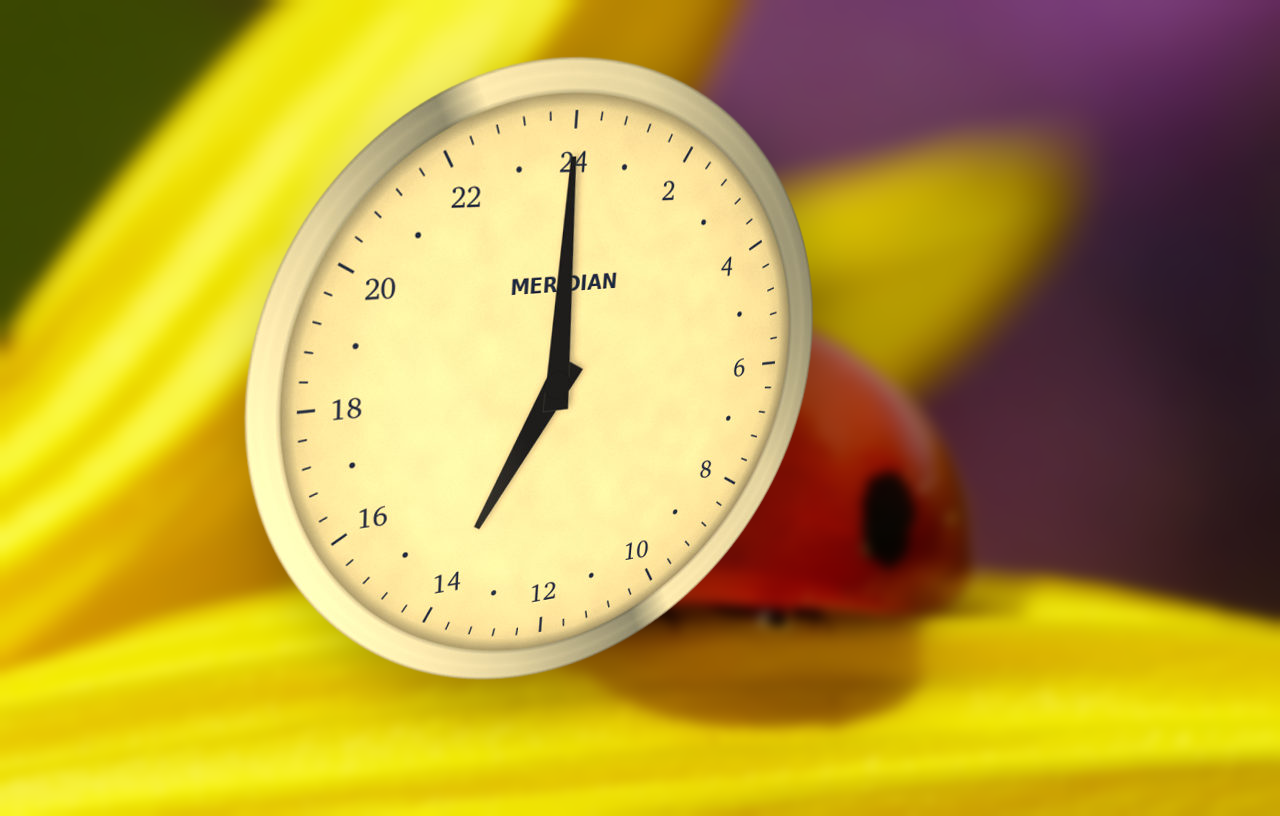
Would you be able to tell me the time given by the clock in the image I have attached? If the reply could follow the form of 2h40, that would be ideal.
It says 14h00
